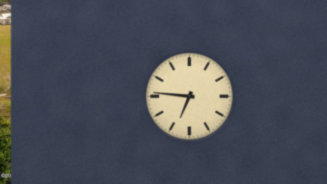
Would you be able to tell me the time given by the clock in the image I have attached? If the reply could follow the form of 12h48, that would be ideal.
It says 6h46
